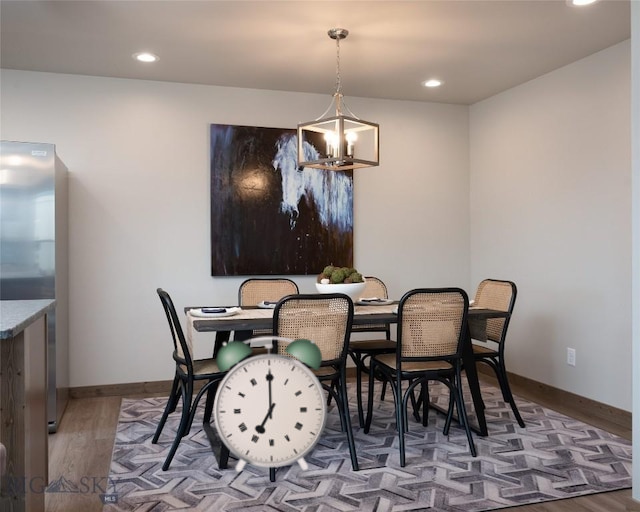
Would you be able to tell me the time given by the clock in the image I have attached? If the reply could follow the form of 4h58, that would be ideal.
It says 7h00
